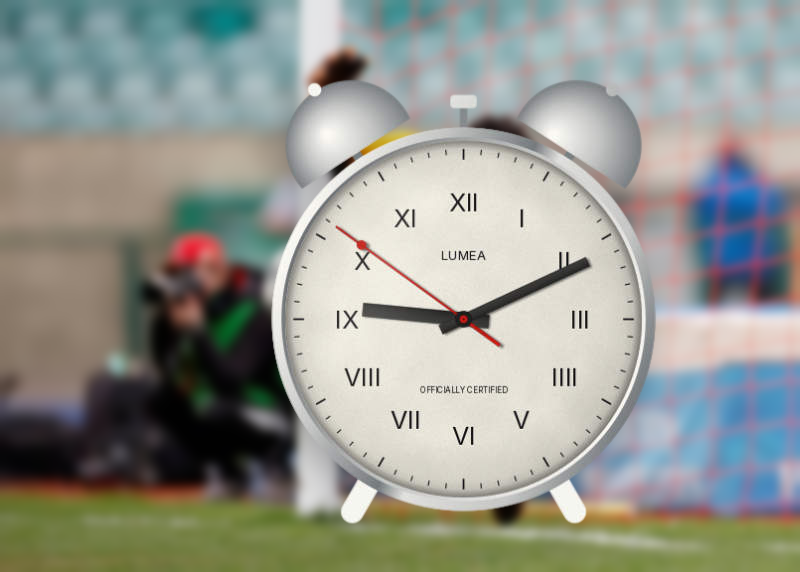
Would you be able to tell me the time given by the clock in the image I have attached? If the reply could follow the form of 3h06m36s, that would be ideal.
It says 9h10m51s
